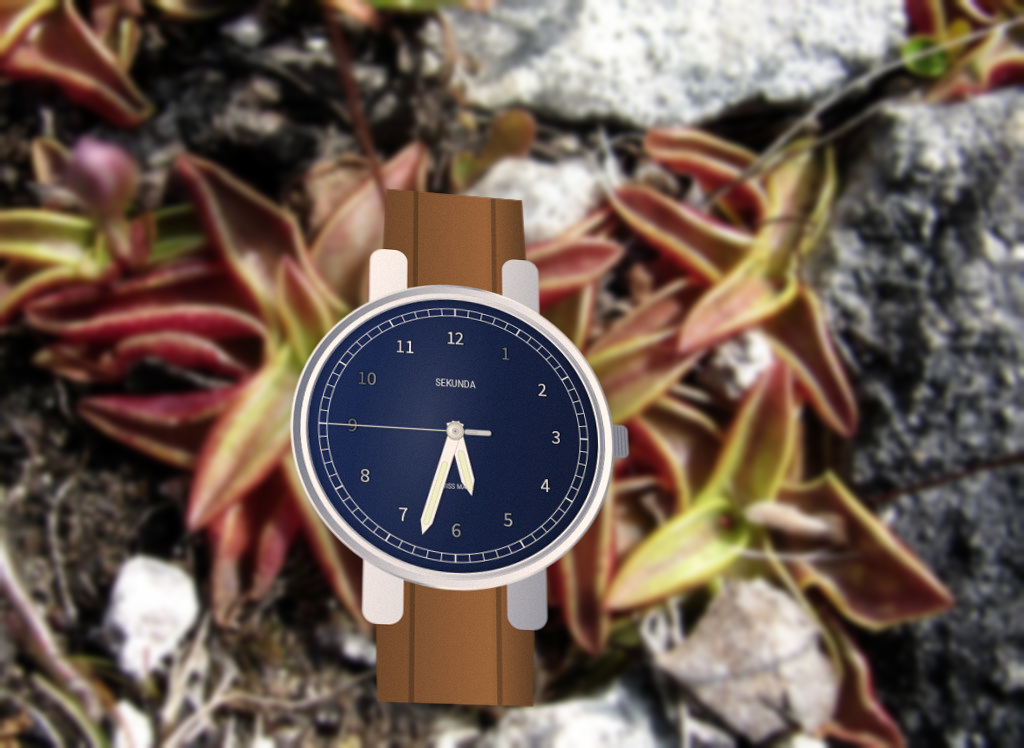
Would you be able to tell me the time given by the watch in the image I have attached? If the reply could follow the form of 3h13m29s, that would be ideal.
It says 5h32m45s
